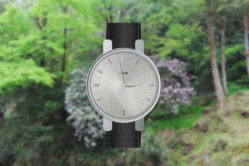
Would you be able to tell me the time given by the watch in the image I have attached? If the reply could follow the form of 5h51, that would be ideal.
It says 2h58
